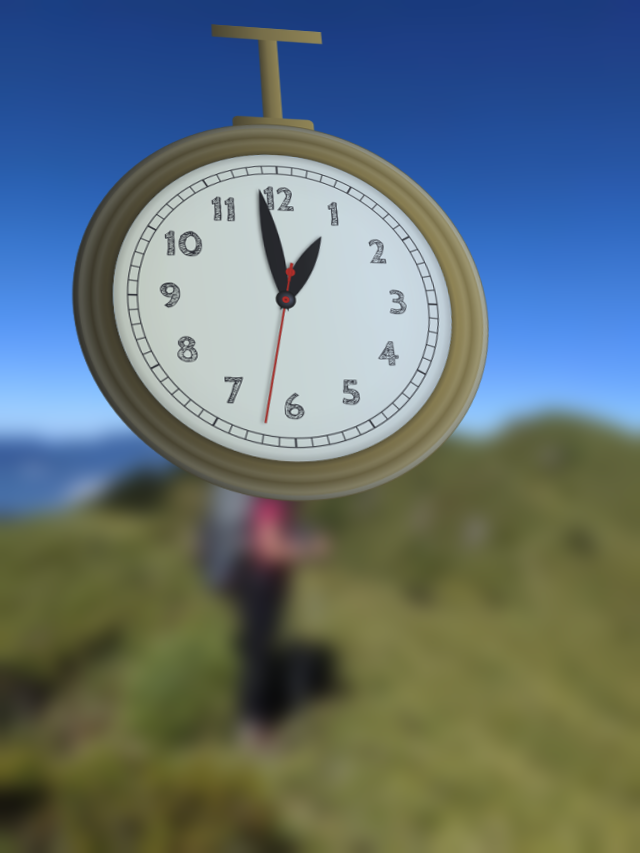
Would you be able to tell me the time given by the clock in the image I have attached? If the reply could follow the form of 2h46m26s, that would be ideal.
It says 12h58m32s
